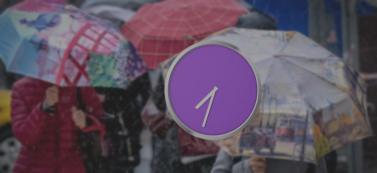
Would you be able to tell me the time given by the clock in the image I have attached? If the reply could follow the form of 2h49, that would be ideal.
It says 7h33
